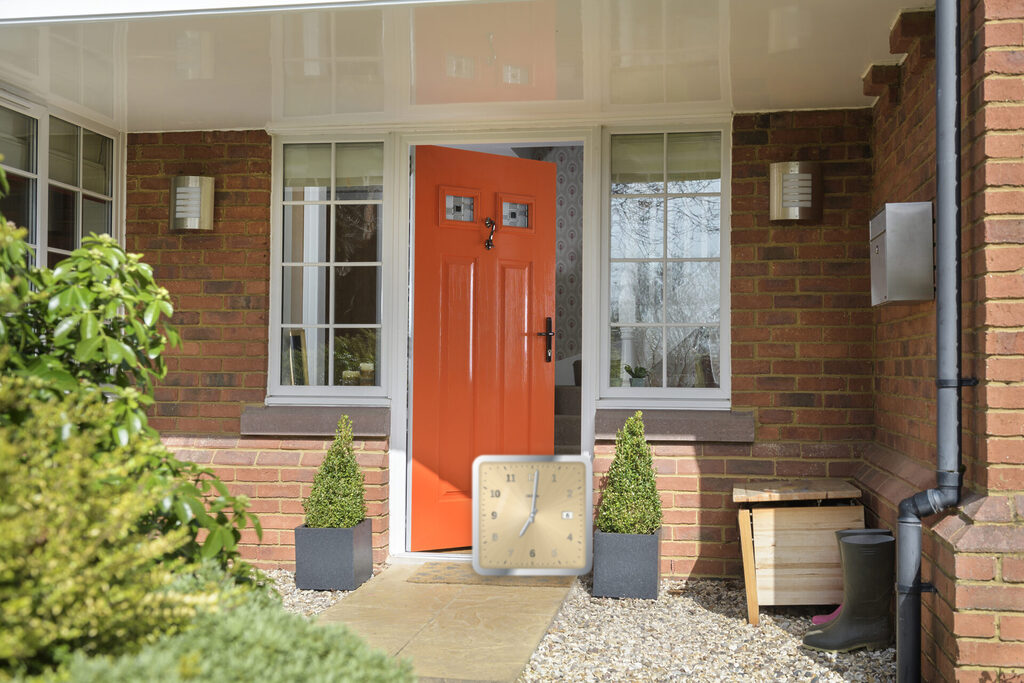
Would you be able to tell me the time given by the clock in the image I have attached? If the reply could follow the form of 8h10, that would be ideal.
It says 7h01
